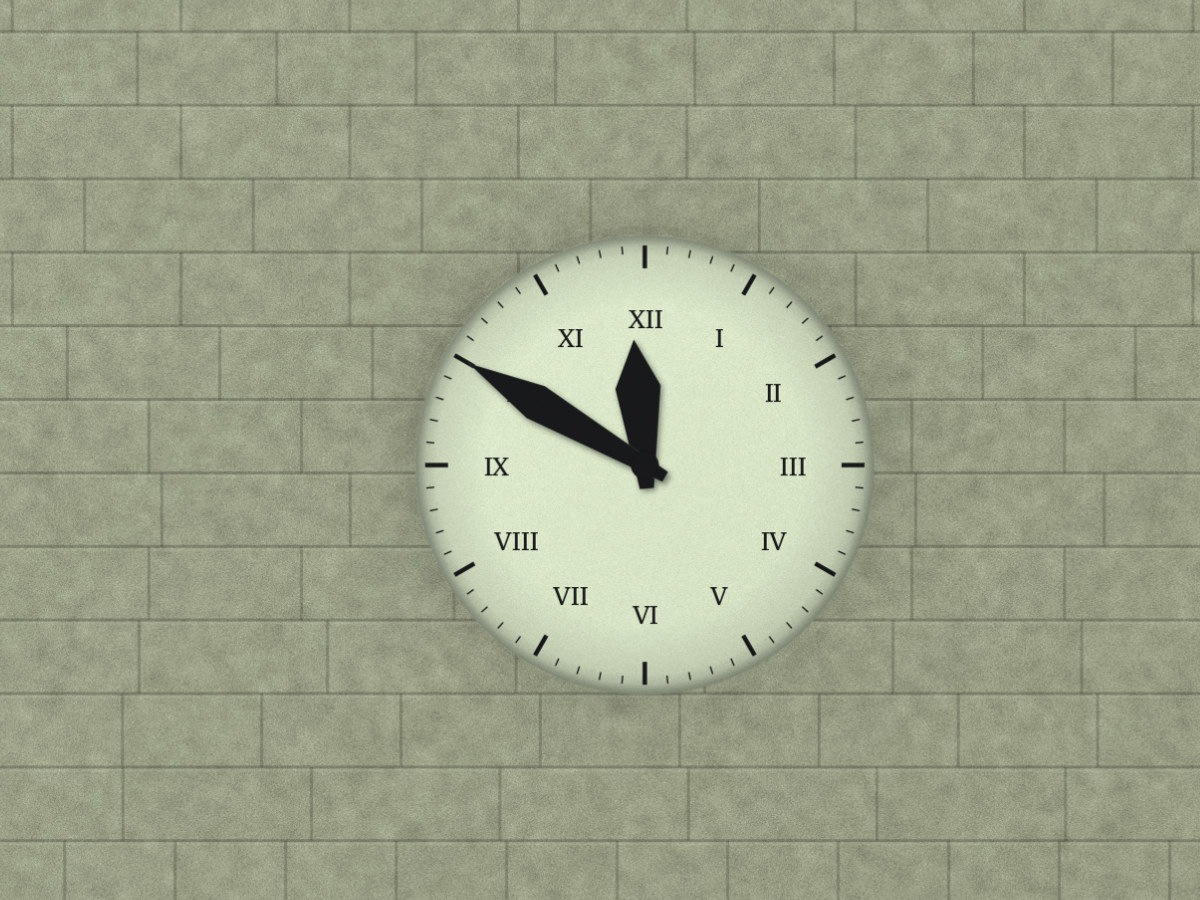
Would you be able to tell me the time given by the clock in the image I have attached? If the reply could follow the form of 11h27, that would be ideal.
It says 11h50
